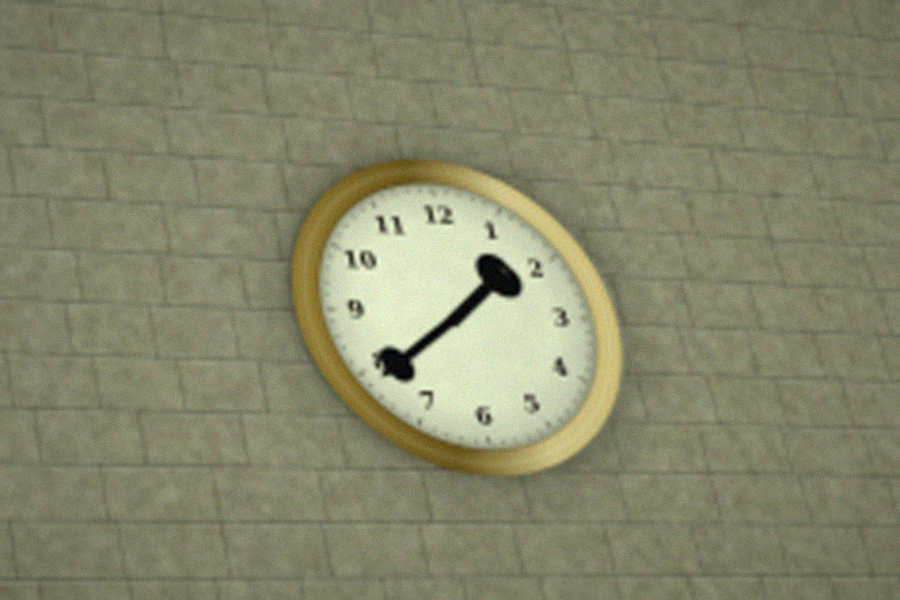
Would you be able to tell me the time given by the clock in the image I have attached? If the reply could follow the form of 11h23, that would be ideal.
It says 1h39
